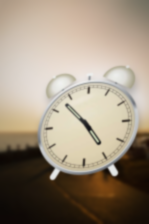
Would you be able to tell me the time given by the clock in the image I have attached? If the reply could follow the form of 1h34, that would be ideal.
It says 4h53
